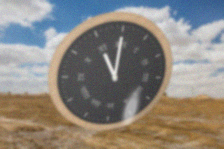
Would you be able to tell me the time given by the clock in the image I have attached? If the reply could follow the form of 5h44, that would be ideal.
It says 11h00
